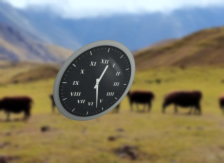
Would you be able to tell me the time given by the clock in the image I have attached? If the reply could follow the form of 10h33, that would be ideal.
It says 12h27
